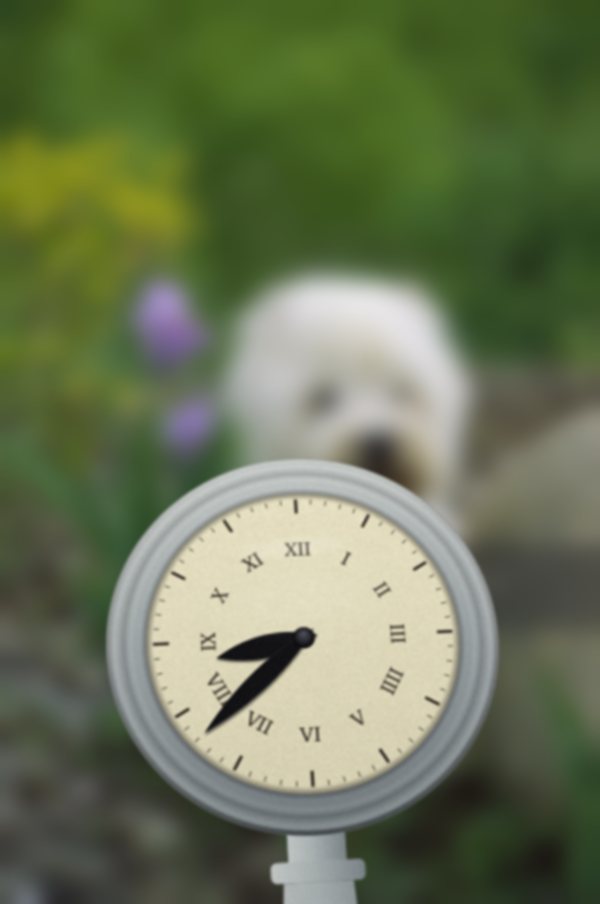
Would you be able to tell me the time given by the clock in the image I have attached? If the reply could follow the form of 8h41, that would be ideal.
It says 8h38
